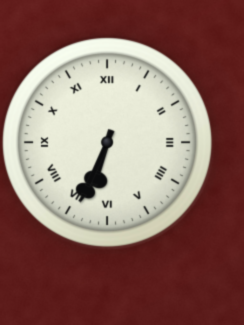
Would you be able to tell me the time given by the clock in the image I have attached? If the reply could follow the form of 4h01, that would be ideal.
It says 6h34
